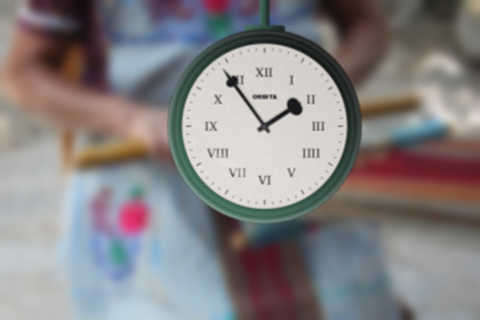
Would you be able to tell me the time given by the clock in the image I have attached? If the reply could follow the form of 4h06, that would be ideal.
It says 1h54
